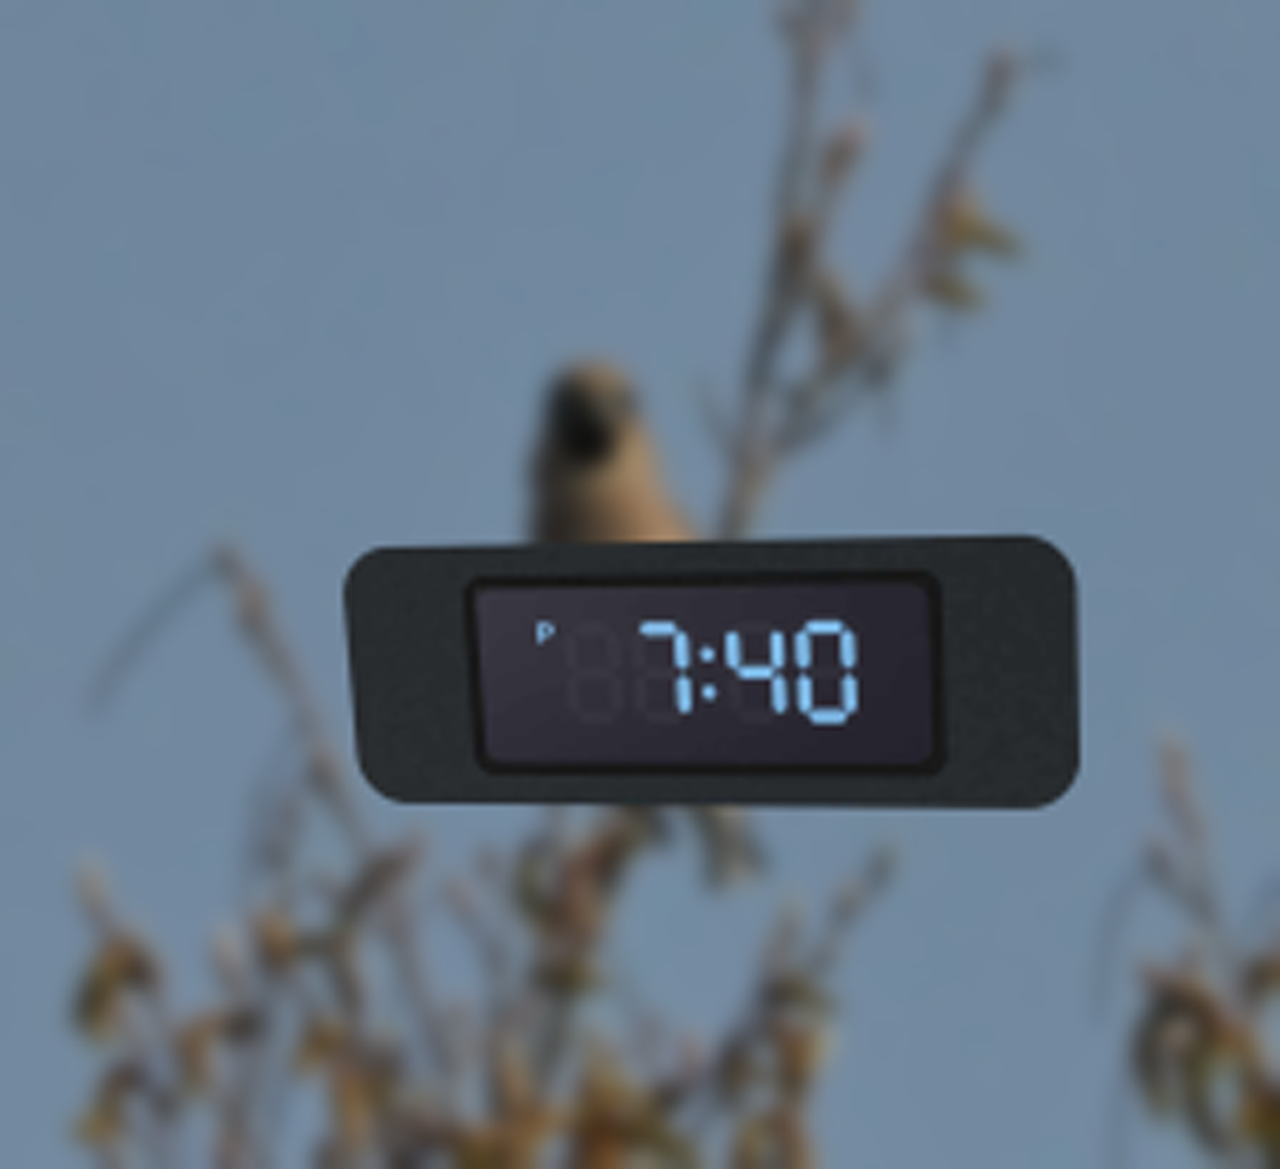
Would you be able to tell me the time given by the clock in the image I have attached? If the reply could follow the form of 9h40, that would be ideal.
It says 7h40
